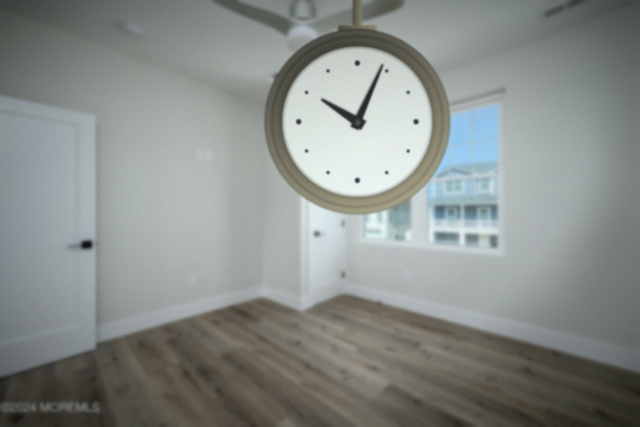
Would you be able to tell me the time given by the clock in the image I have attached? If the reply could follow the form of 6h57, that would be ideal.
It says 10h04
